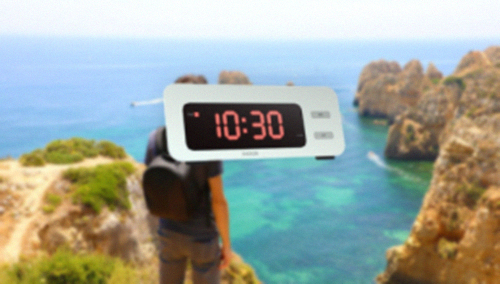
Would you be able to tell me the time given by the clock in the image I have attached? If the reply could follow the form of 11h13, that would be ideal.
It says 10h30
